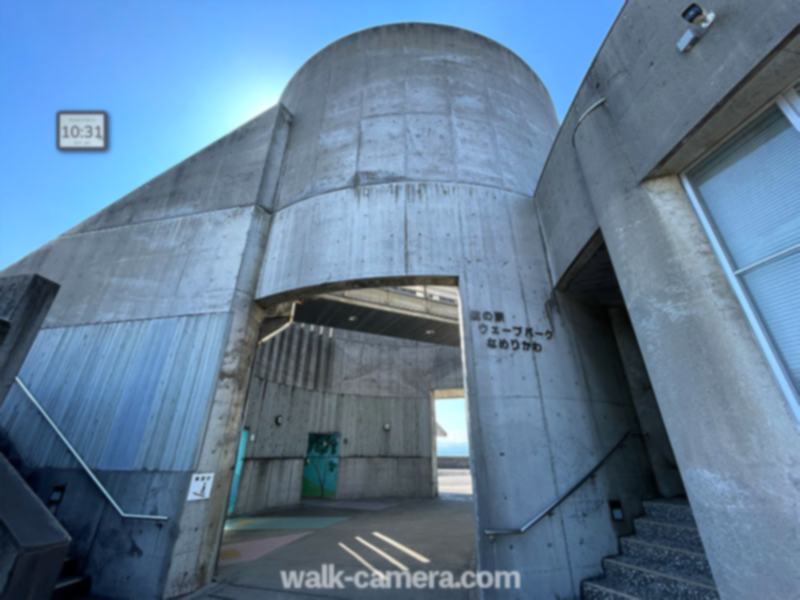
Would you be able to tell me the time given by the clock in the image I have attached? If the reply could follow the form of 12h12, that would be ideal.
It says 10h31
